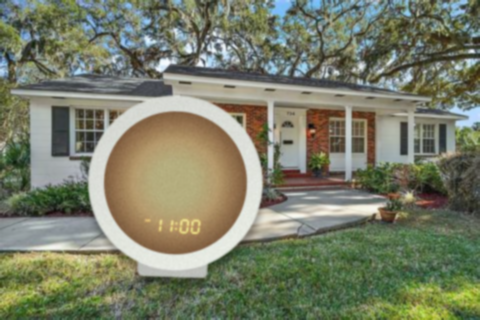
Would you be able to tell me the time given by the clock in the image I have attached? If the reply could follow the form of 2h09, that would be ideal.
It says 11h00
